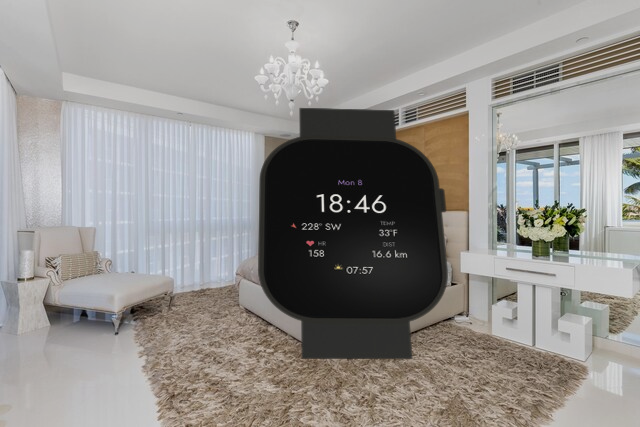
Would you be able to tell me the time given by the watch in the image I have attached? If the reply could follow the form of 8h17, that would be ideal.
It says 18h46
